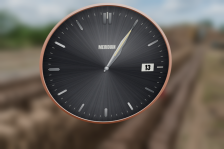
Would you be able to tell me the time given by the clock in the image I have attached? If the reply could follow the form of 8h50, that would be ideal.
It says 1h05
